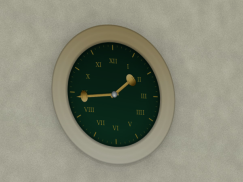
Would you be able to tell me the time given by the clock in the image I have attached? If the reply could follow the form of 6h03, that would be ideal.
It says 1h44
